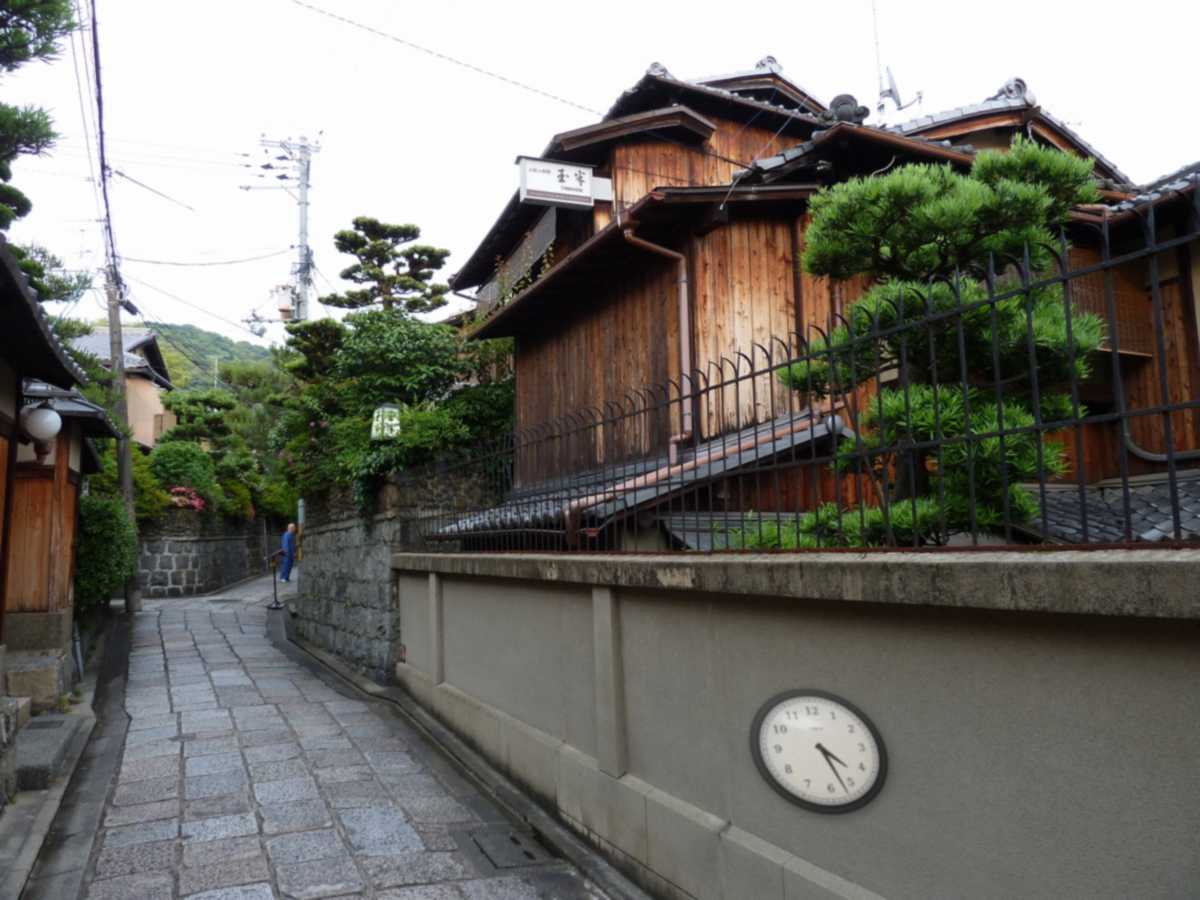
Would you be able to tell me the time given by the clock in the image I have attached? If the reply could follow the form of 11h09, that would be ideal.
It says 4h27
